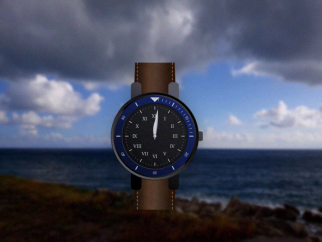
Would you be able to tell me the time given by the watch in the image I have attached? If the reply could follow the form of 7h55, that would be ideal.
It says 12h01
